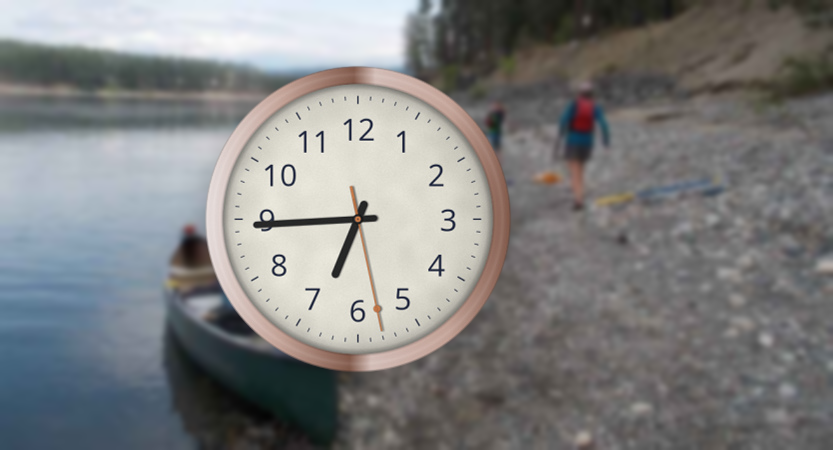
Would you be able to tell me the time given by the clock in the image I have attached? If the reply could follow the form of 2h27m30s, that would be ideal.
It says 6h44m28s
